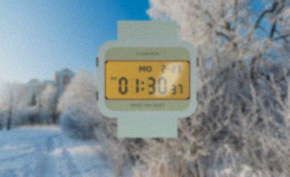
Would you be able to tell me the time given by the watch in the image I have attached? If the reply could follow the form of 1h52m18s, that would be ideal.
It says 1h30m37s
